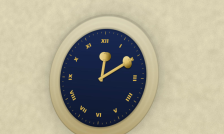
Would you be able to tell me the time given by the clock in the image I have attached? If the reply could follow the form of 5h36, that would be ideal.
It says 12h10
